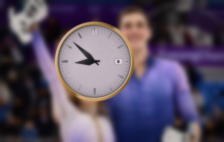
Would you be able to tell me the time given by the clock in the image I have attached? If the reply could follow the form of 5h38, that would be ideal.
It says 8h52
